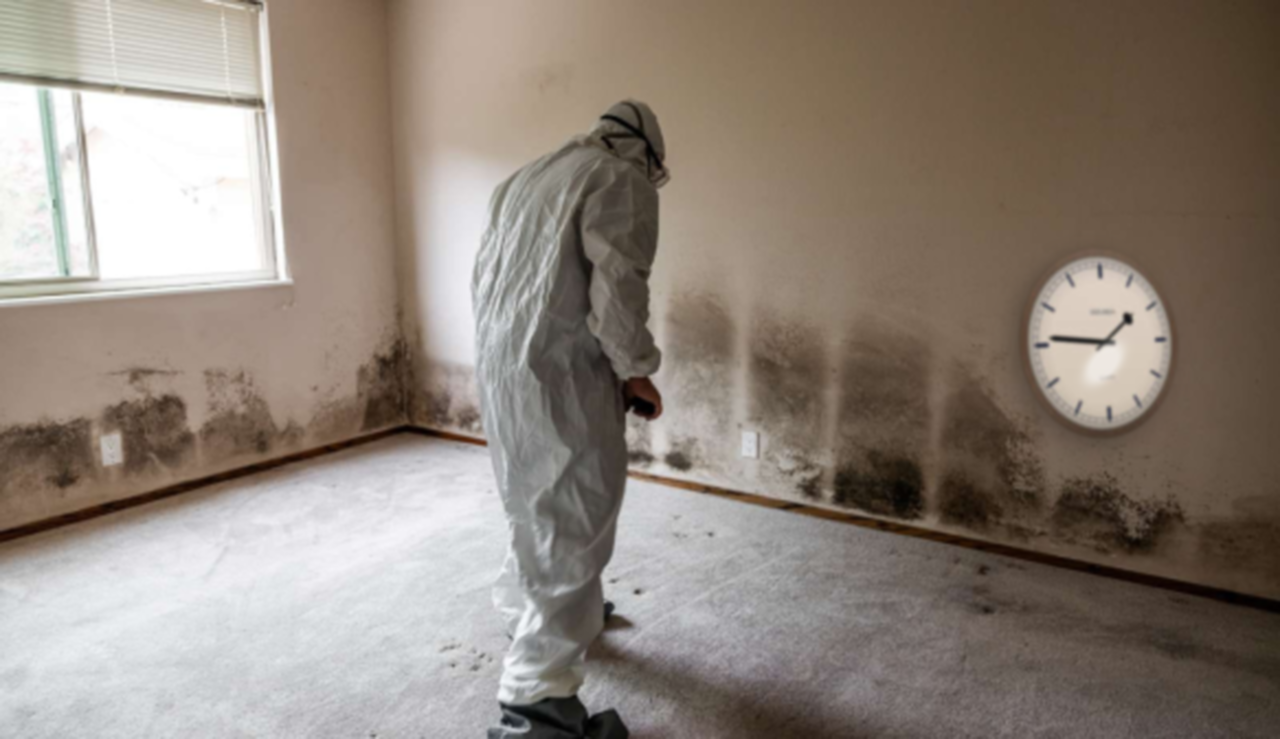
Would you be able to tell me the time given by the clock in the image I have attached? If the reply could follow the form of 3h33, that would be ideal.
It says 1h46
